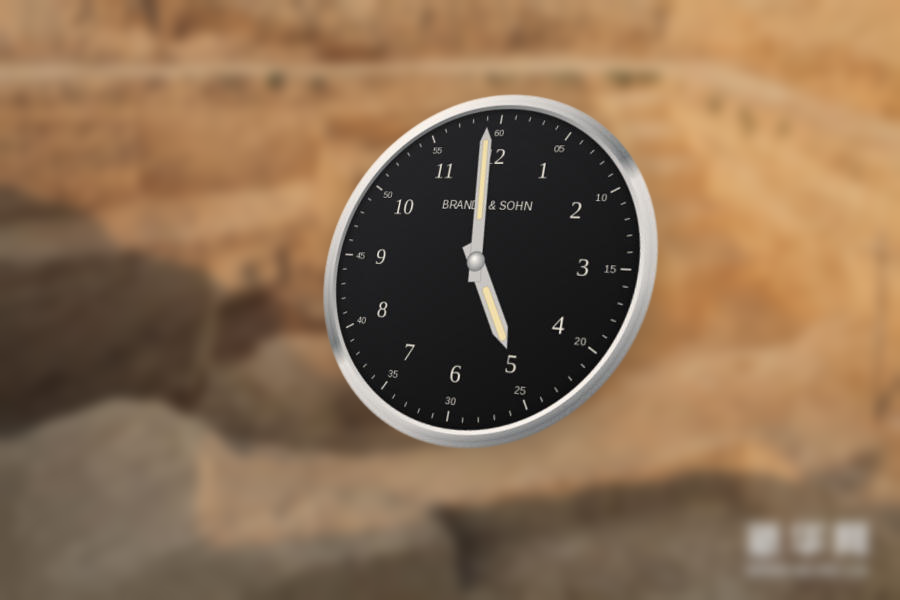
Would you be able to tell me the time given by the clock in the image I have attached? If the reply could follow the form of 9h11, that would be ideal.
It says 4h59
